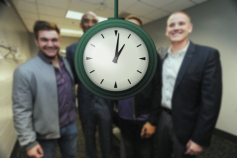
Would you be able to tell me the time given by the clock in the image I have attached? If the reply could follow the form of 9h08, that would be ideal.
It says 1h01
